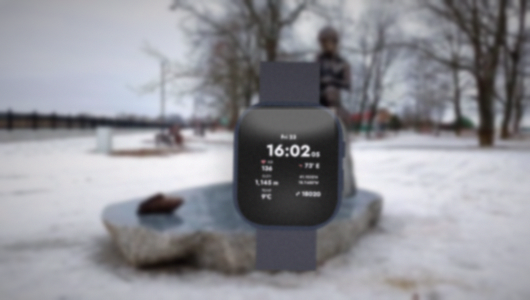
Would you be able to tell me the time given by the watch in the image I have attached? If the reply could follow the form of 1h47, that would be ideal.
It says 16h02
